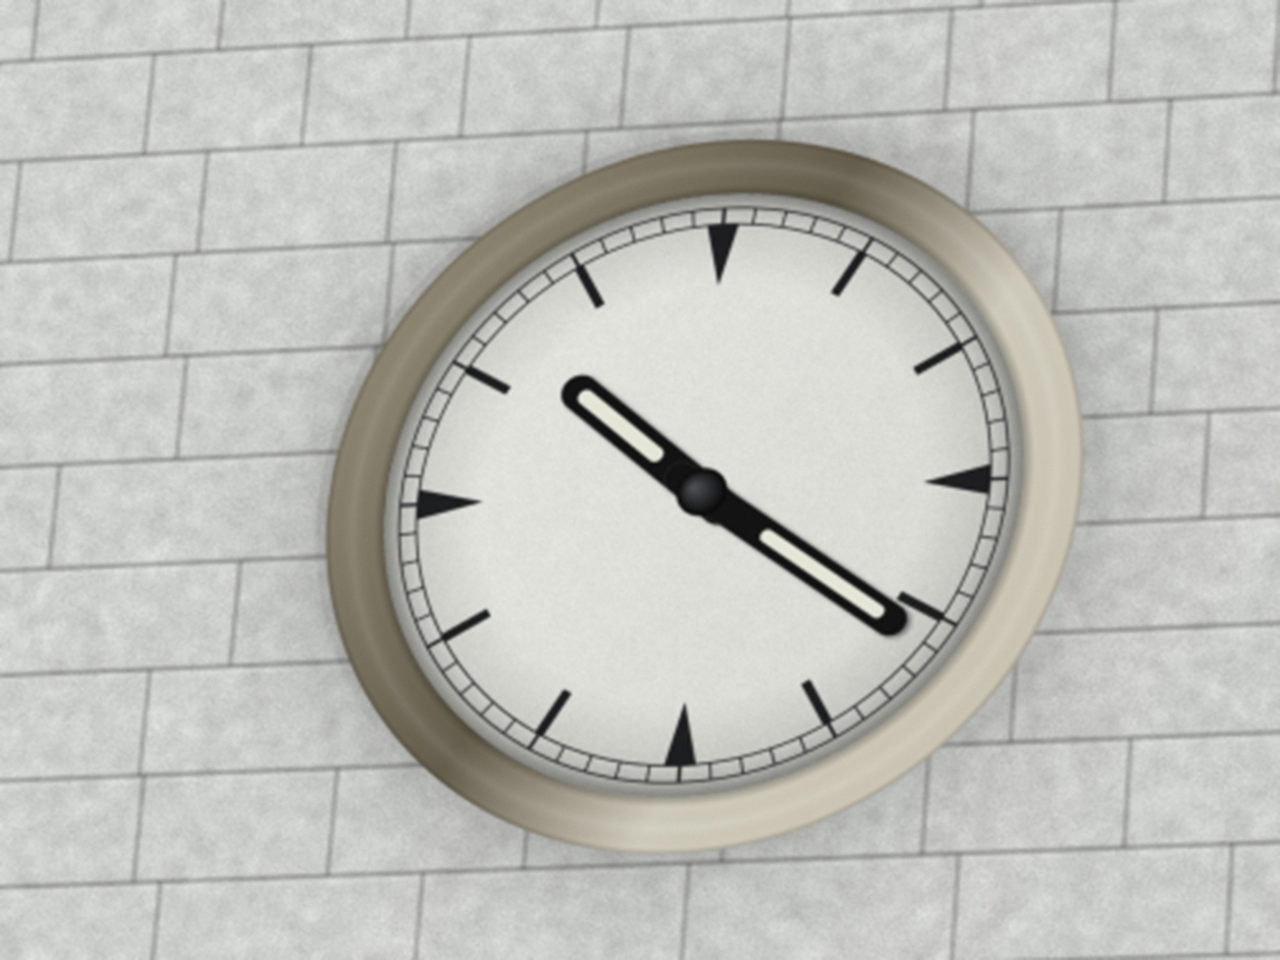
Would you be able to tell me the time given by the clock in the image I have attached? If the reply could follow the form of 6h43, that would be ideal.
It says 10h21
